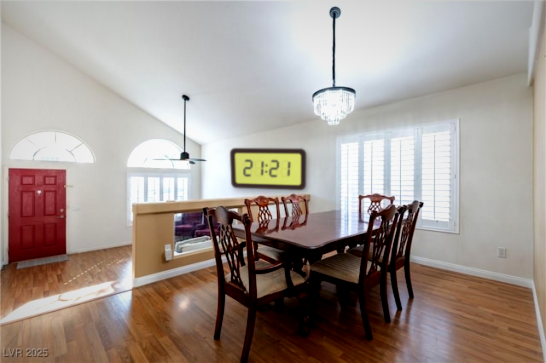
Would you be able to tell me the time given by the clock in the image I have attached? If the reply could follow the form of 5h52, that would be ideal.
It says 21h21
